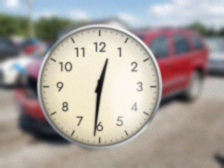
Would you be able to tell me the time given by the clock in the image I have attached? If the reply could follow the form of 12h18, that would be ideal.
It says 12h31
